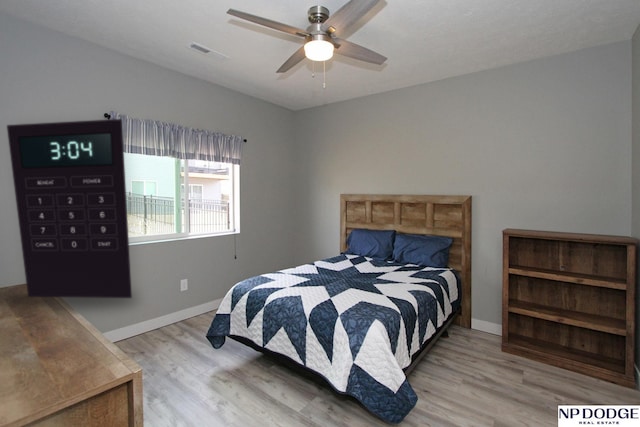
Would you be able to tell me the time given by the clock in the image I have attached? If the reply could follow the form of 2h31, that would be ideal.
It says 3h04
